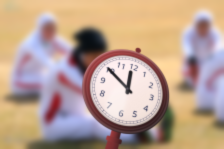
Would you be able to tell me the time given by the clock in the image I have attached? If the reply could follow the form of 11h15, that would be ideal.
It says 11h50
